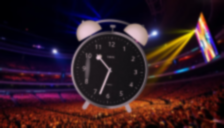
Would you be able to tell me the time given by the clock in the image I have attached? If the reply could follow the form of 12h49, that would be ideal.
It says 10h33
